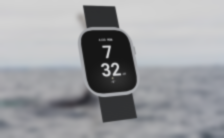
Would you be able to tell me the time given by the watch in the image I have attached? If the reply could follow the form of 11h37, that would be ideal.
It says 7h32
